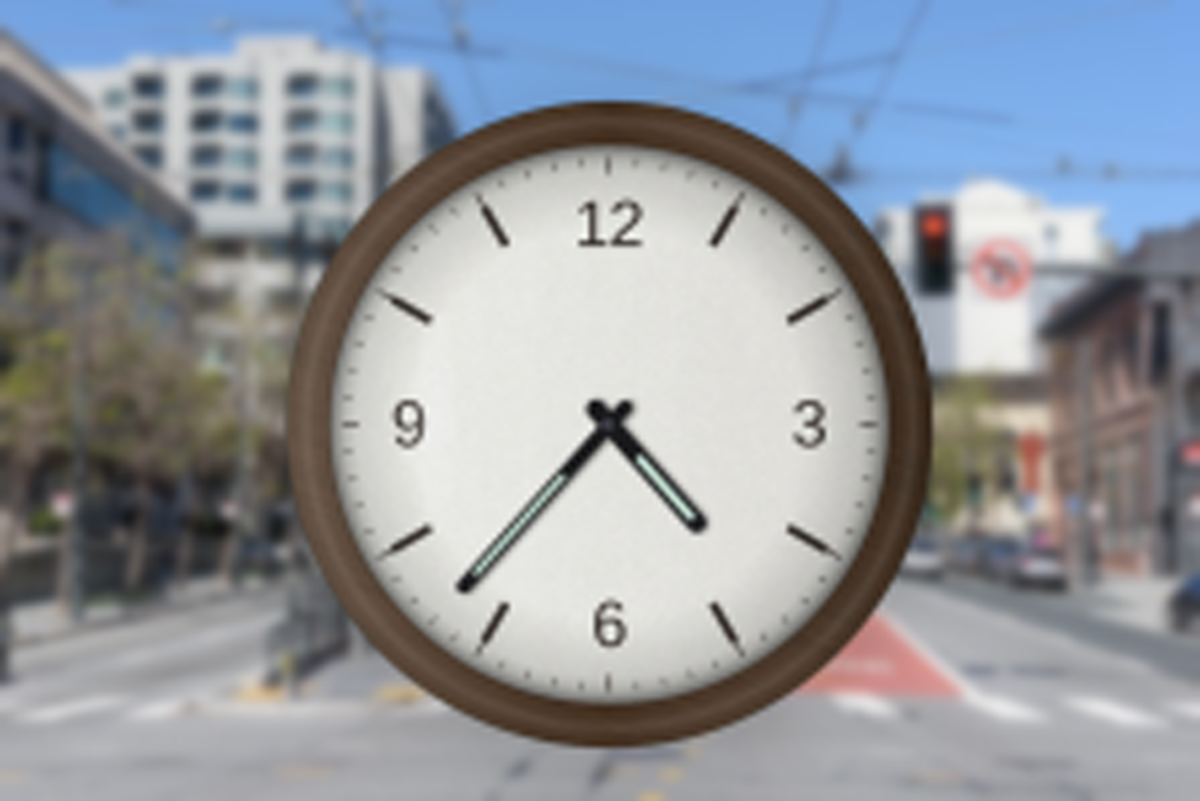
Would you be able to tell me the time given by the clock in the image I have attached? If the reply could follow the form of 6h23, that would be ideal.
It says 4h37
